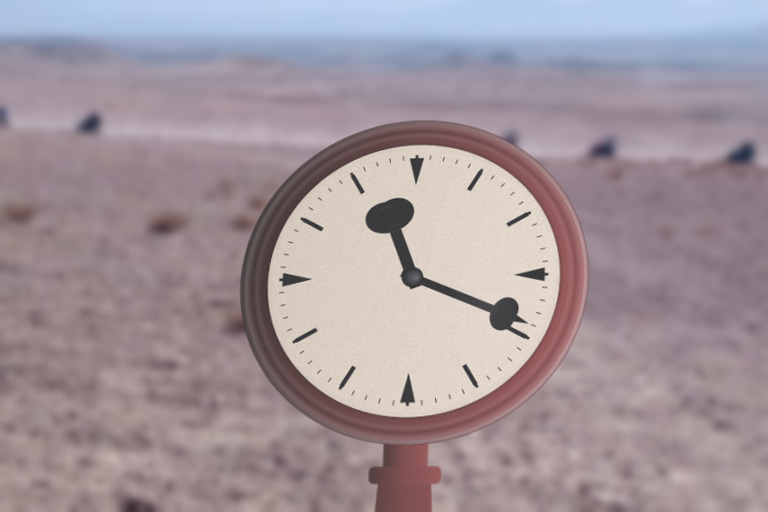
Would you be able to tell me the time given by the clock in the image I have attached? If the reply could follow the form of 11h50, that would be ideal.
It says 11h19
